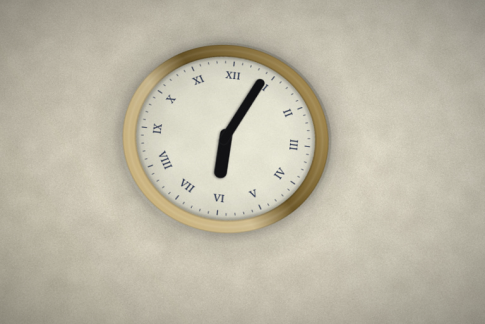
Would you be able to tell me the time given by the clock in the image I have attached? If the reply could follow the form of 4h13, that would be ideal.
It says 6h04
